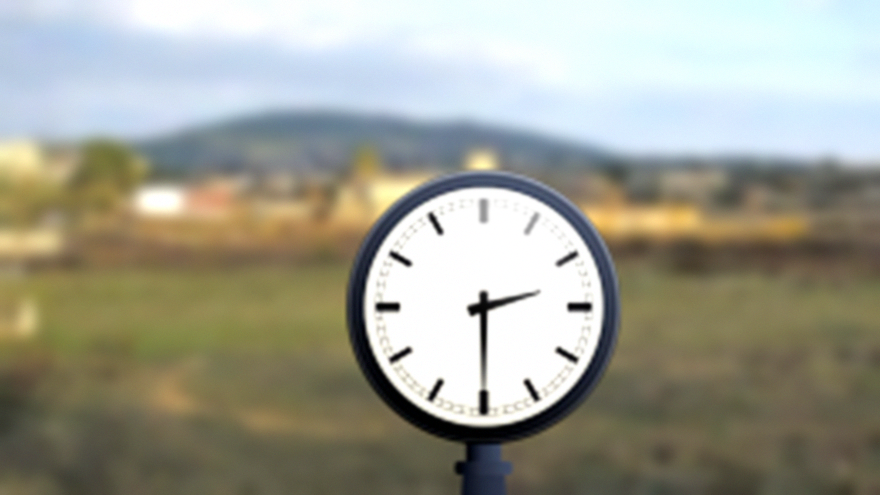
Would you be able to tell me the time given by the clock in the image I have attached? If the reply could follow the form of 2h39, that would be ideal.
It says 2h30
